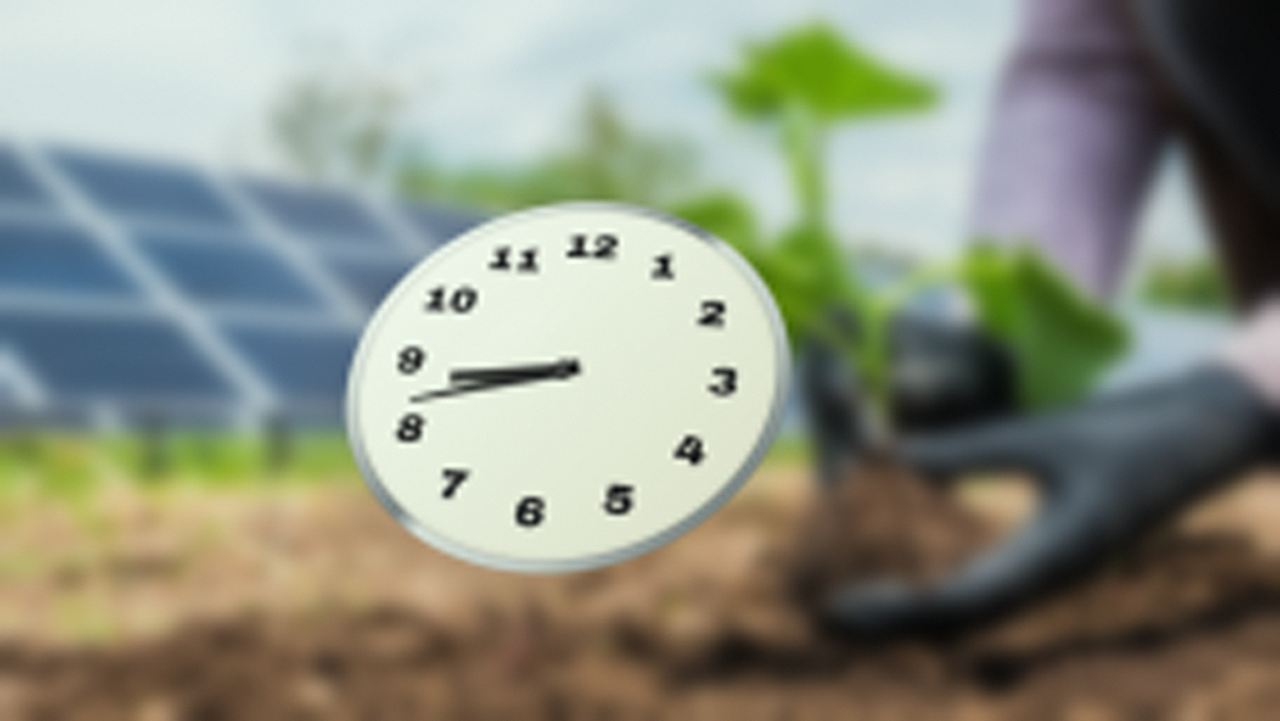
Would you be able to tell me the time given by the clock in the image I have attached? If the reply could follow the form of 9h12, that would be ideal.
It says 8h42
